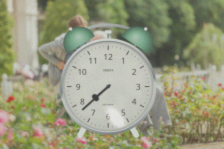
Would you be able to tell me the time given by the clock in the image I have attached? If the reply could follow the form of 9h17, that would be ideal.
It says 7h38
